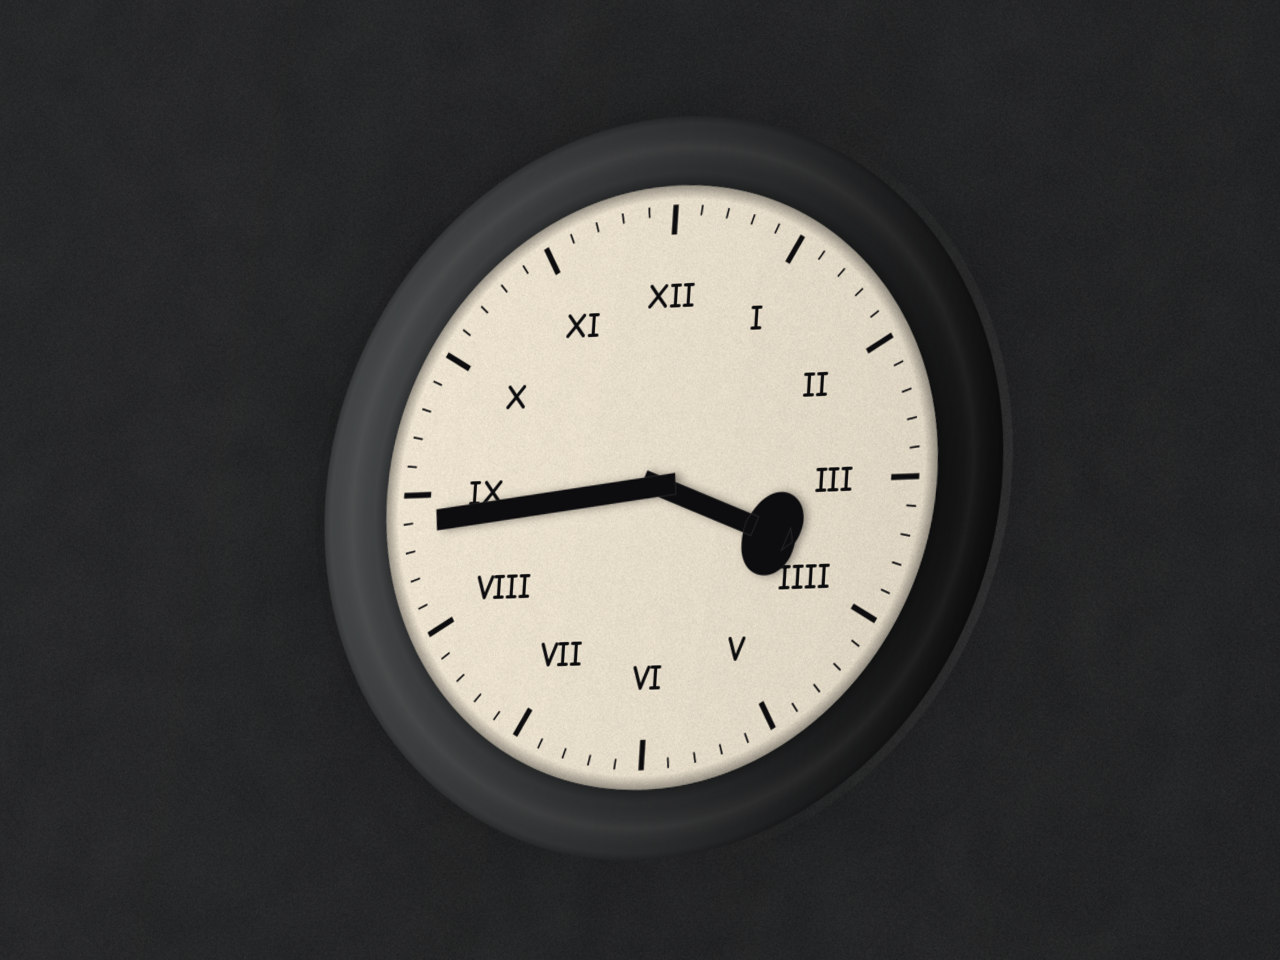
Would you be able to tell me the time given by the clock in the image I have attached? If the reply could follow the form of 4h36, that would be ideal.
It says 3h44
